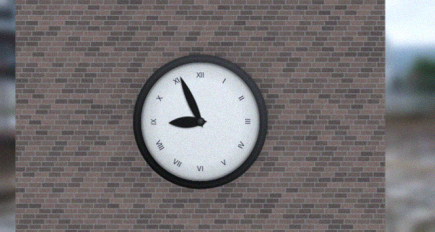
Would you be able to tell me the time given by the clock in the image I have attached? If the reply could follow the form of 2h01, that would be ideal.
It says 8h56
